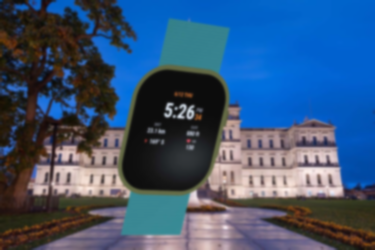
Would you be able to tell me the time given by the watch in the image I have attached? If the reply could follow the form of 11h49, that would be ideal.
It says 5h26
